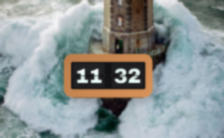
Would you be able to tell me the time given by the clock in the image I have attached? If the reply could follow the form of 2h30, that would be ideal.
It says 11h32
